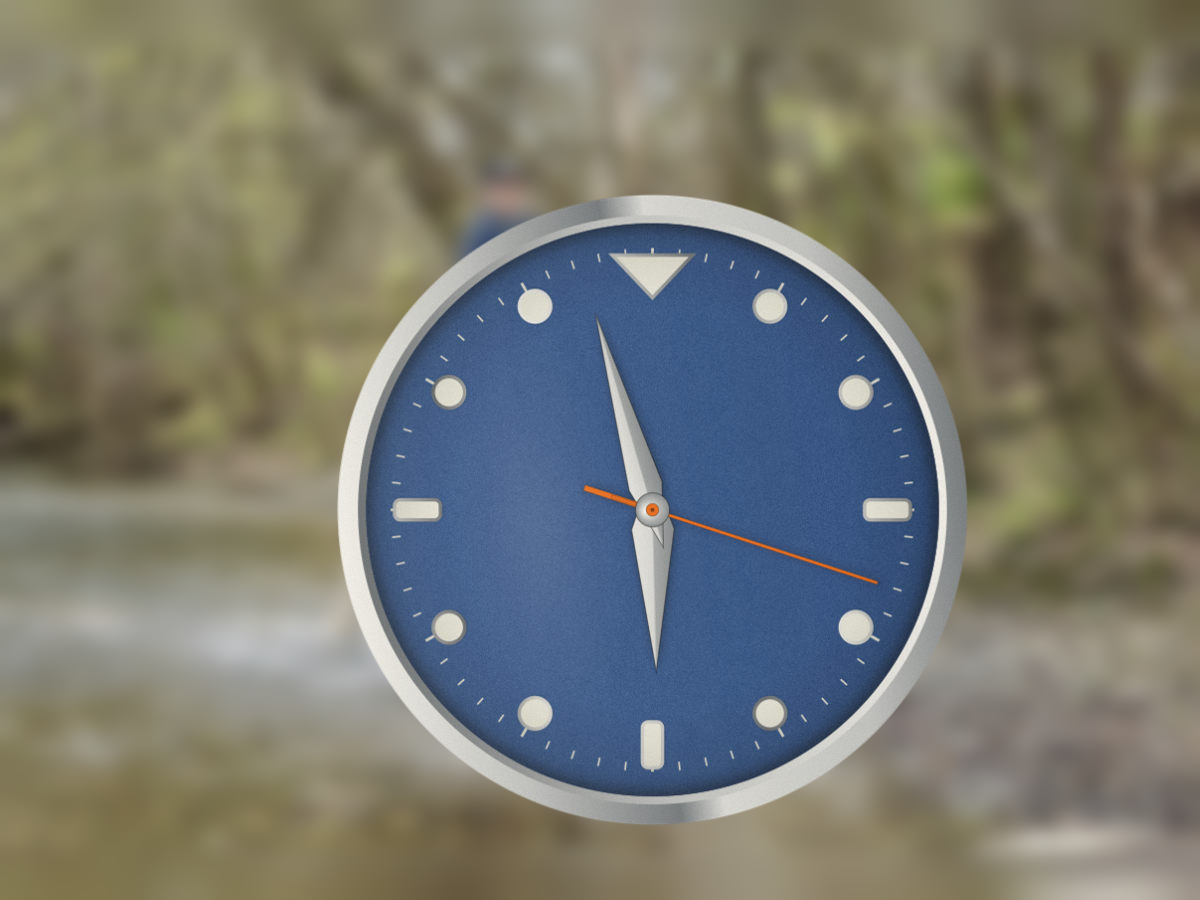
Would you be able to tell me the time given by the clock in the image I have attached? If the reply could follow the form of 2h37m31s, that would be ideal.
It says 5h57m18s
